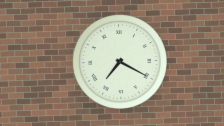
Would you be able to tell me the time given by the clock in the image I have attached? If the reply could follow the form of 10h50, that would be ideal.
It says 7h20
